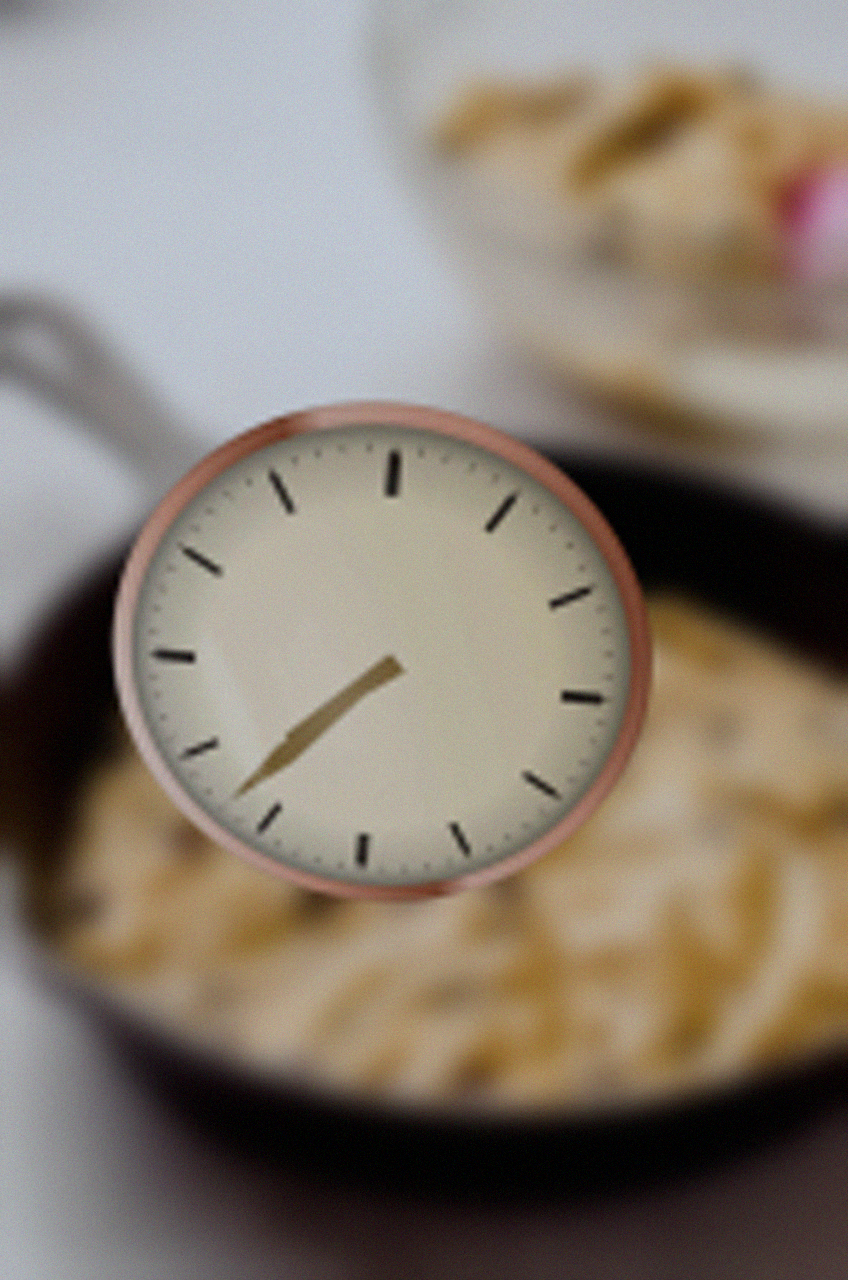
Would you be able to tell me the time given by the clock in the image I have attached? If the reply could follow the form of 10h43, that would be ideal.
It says 7h37
